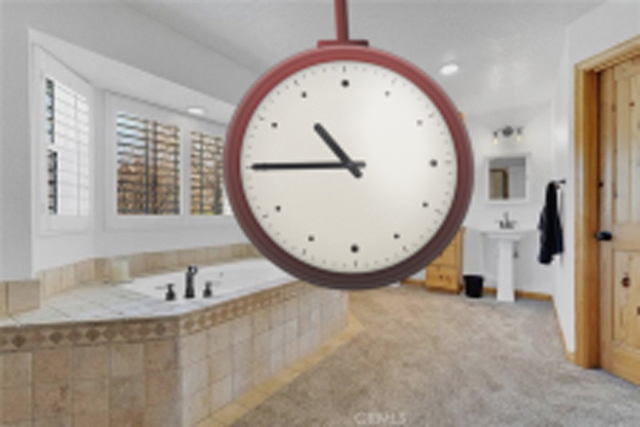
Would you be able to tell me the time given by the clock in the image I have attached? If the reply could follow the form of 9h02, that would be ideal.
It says 10h45
